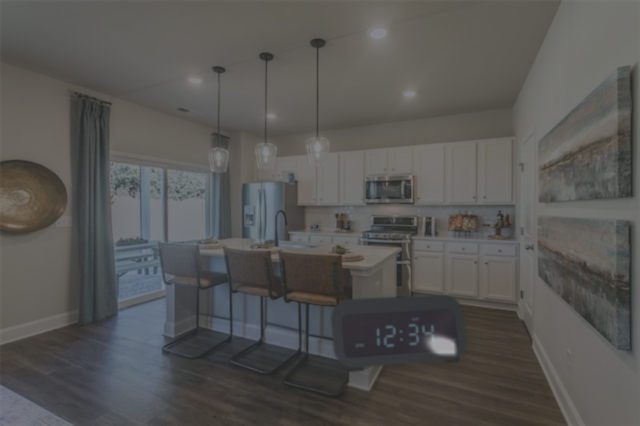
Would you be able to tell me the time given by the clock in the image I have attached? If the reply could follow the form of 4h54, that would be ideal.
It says 12h34
